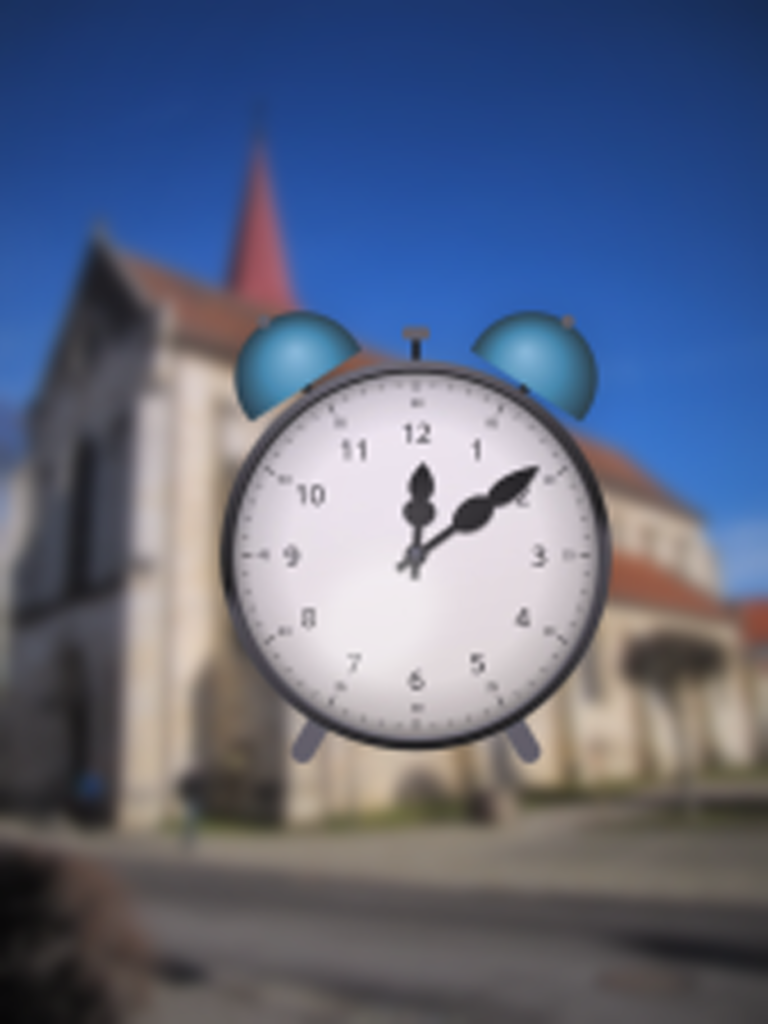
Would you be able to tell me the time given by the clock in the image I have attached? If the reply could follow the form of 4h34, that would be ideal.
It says 12h09
